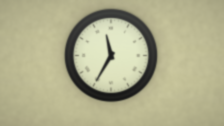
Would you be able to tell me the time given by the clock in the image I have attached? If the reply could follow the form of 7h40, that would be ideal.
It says 11h35
